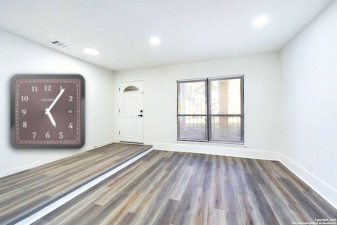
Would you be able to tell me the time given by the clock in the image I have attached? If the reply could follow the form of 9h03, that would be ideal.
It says 5h06
